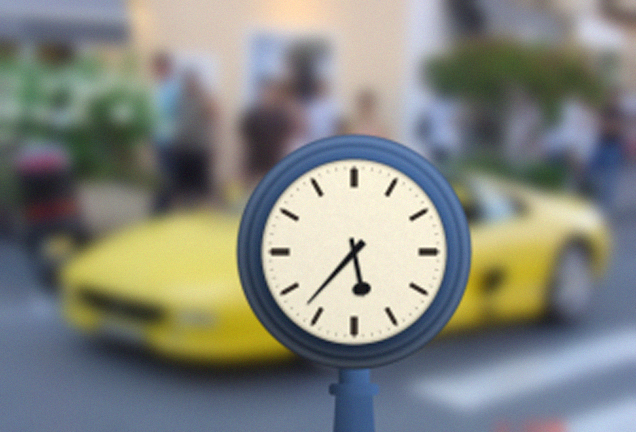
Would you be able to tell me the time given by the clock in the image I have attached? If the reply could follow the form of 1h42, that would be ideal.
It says 5h37
